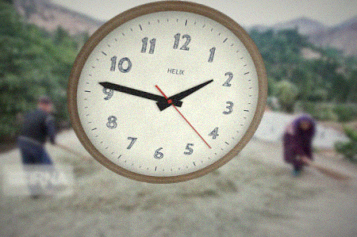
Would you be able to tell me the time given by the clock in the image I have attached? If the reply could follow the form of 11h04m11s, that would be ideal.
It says 1h46m22s
